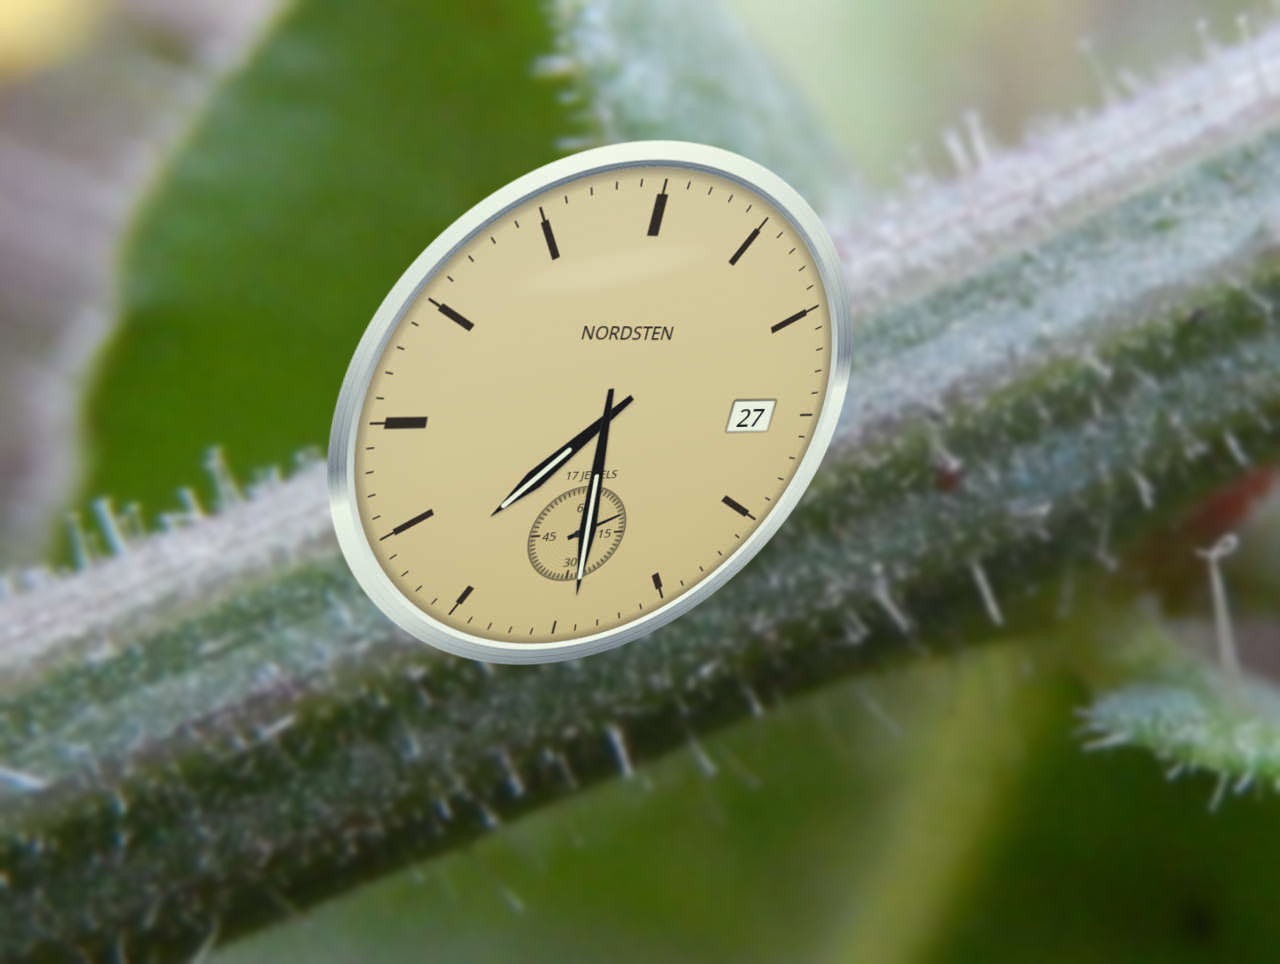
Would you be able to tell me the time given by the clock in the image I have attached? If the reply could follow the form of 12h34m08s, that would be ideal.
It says 7h29m11s
